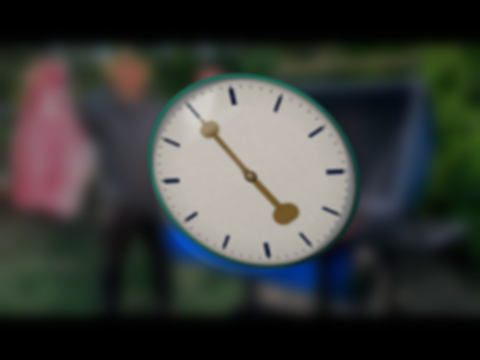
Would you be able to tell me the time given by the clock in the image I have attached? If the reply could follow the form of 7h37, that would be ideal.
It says 4h55
